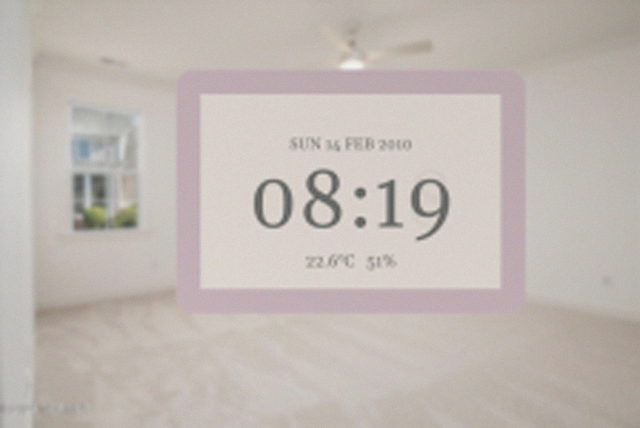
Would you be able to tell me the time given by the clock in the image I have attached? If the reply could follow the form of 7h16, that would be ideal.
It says 8h19
